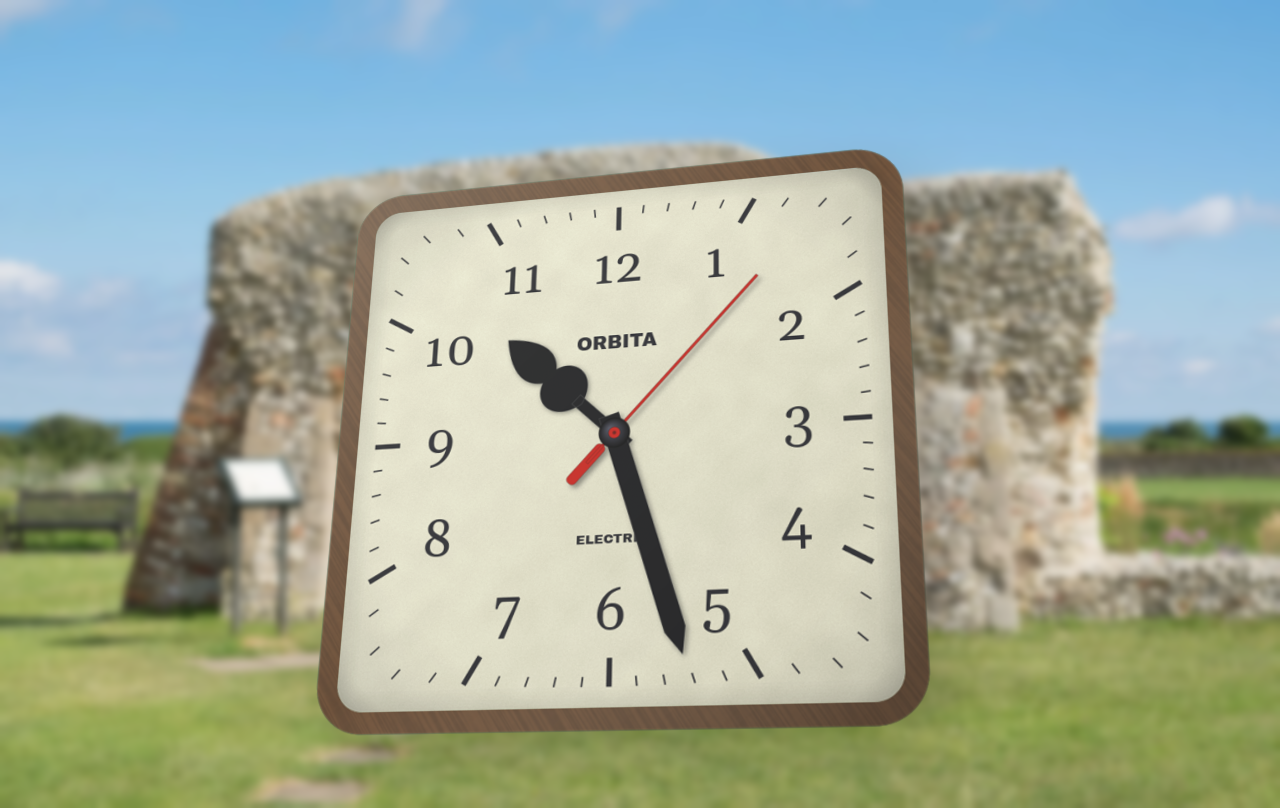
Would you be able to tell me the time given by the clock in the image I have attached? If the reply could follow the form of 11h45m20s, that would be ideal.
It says 10h27m07s
